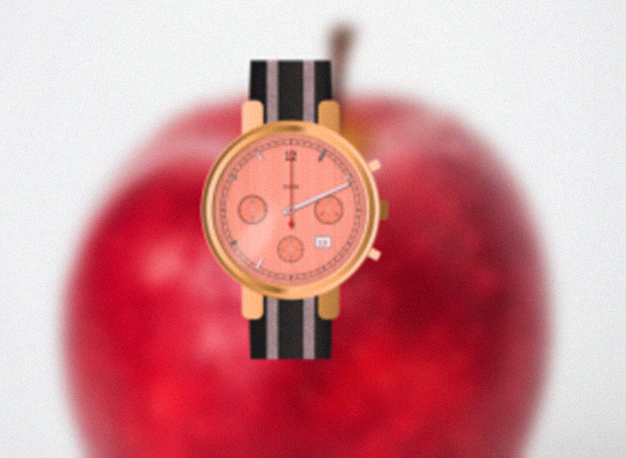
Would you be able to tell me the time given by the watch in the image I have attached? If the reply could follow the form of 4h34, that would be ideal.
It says 2h11
